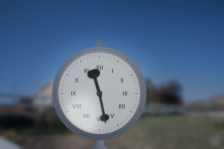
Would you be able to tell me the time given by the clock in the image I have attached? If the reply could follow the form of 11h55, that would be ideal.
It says 11h28
